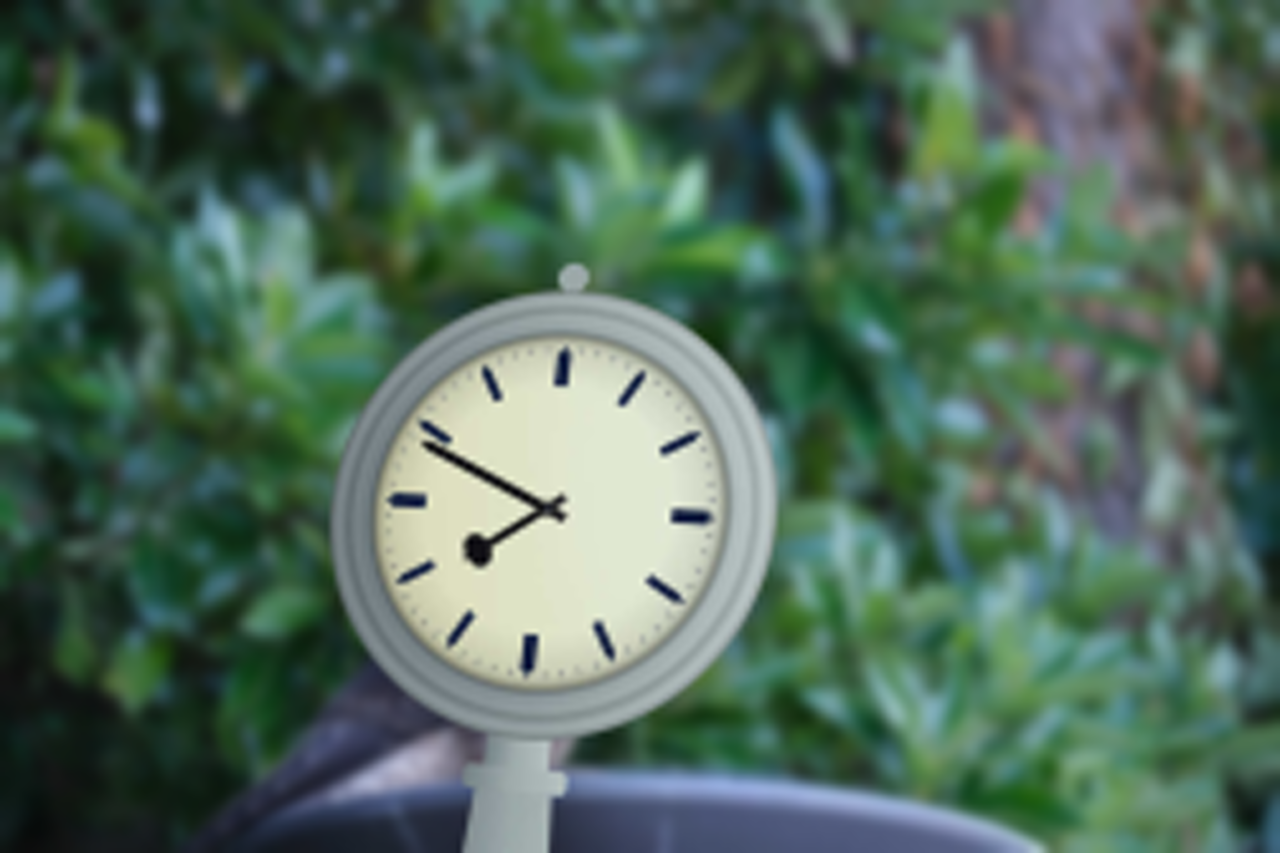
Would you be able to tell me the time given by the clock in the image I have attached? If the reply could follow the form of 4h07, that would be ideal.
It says 7h49
